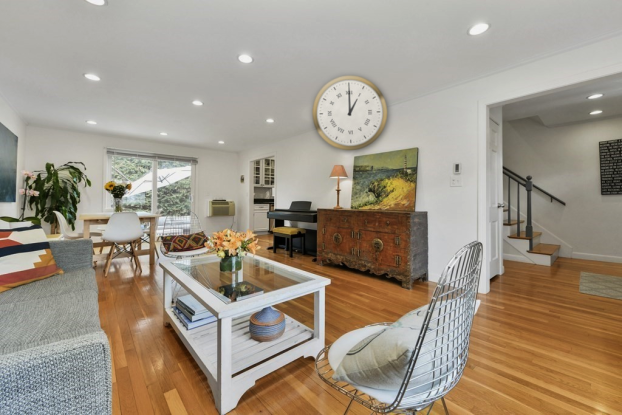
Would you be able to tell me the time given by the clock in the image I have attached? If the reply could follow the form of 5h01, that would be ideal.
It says 1h00
